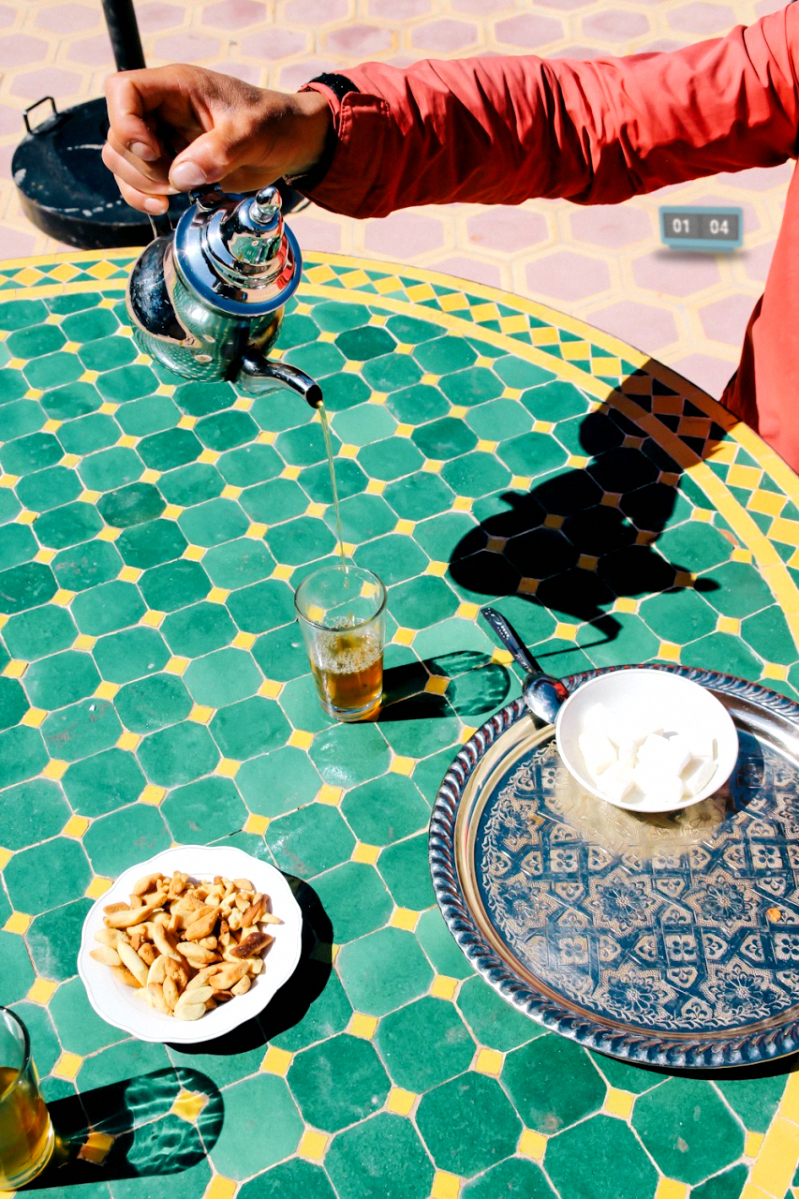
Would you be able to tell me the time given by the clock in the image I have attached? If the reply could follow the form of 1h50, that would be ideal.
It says 1h04
